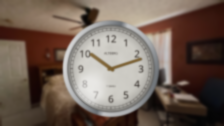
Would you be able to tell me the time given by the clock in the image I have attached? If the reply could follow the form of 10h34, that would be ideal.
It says 10h12
